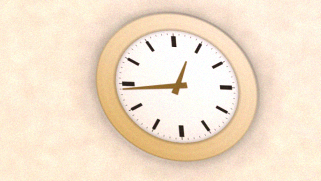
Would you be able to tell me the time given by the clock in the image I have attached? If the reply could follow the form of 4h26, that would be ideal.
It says 12h44
